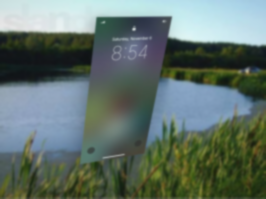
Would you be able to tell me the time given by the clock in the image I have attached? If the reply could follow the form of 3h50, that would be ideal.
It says 8h54
